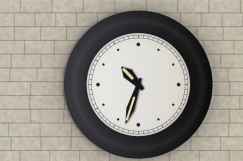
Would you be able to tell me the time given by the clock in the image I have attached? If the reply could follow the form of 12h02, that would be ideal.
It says 10h33
